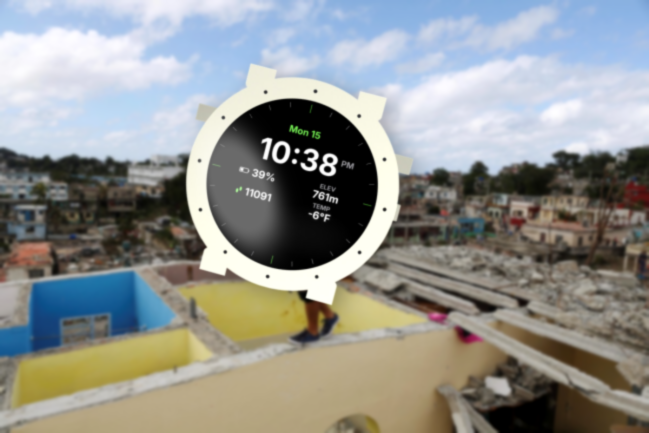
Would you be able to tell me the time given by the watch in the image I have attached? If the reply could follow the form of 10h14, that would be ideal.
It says 10h38
